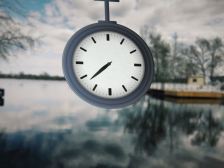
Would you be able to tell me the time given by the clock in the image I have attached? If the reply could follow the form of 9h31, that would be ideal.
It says 7h38
